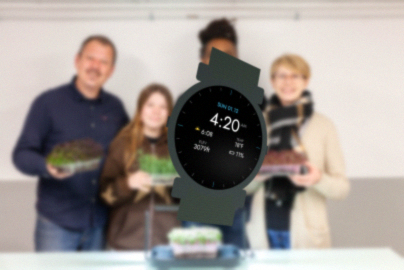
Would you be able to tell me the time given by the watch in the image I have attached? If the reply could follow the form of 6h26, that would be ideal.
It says 4h20
